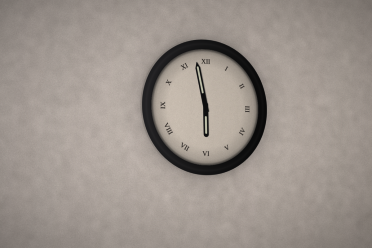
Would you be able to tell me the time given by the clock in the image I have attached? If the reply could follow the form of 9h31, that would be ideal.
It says 5h58
